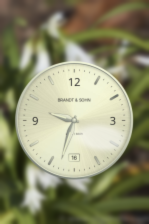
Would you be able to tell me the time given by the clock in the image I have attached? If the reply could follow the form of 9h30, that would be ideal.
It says 9h33
